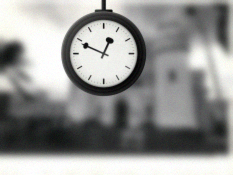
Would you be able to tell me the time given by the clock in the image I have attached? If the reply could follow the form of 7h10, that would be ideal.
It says 12h49
